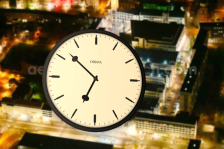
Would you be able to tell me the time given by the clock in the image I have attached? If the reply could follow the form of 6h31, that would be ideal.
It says 6h52
